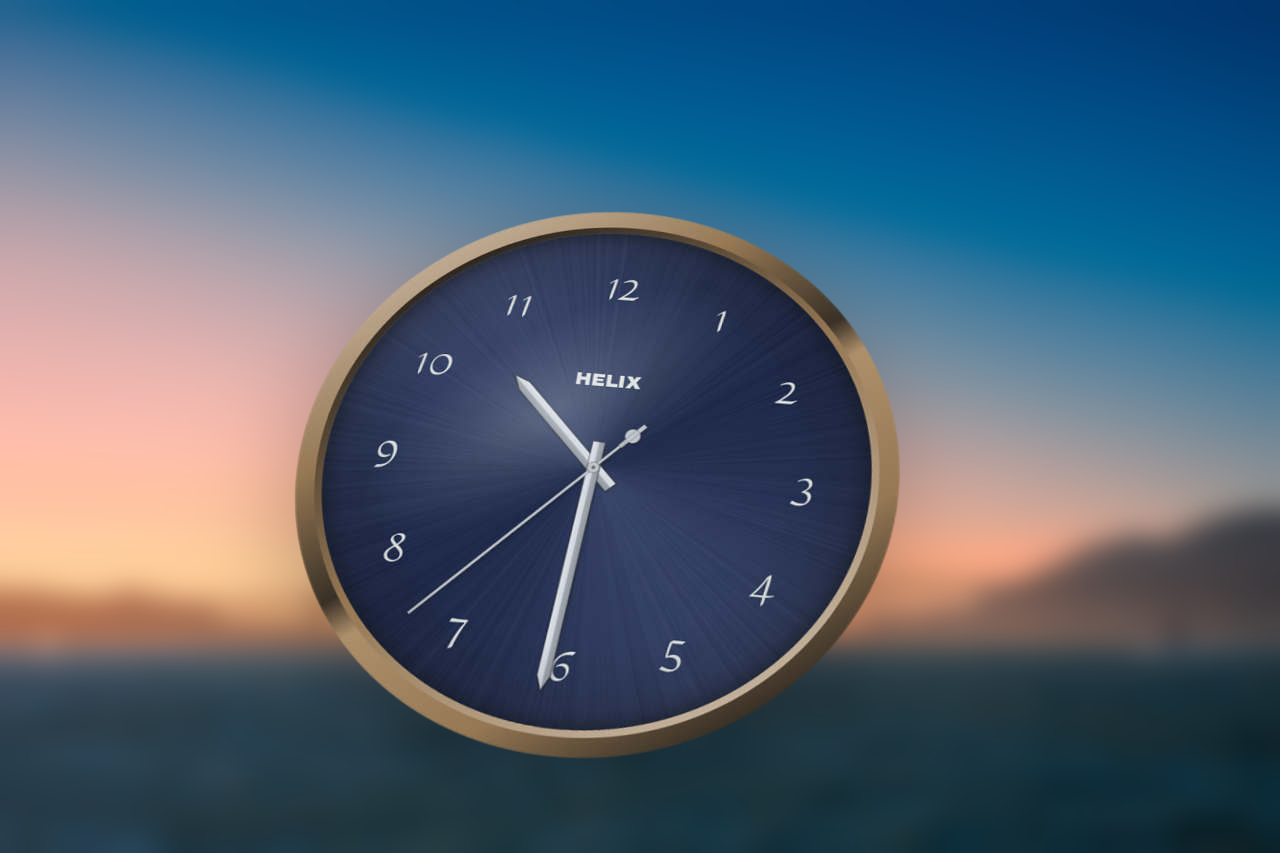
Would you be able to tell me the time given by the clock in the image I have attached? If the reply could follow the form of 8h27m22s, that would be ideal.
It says 10h30m37s
